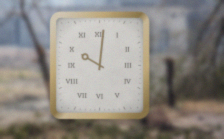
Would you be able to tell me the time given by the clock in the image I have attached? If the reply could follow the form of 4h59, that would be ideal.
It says 10h01
